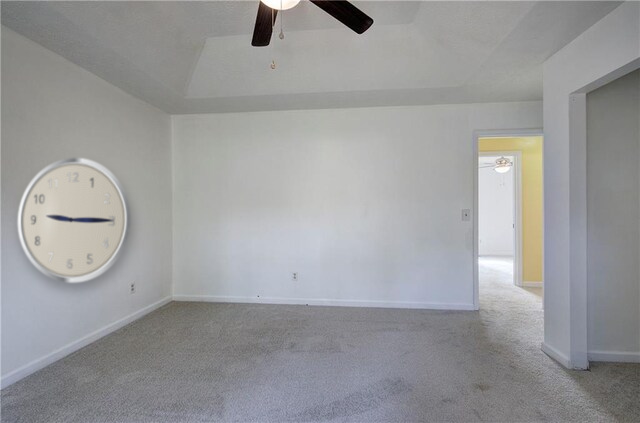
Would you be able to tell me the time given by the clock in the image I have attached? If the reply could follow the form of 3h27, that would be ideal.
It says 9h15
